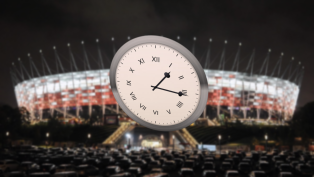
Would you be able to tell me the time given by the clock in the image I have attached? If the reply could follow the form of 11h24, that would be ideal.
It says 1h16
